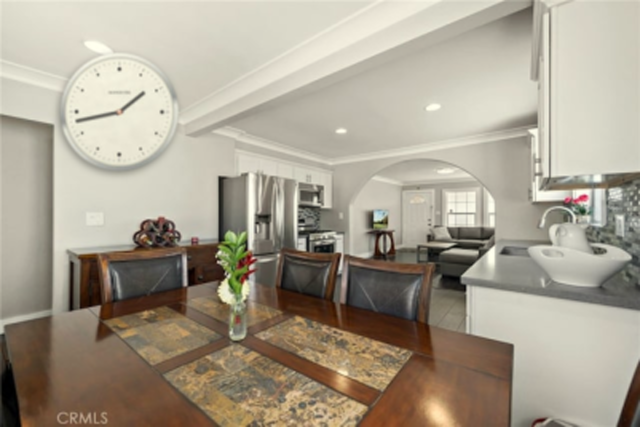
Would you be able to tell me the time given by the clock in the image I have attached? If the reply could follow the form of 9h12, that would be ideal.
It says 1h43
